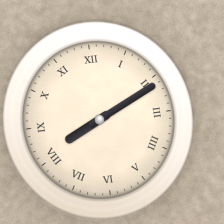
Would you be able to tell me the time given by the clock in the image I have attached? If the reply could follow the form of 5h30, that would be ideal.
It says 8h11
